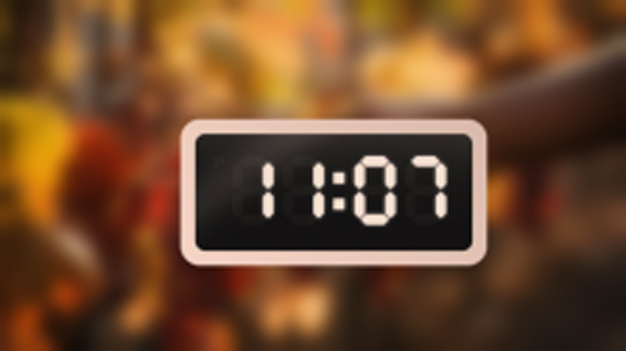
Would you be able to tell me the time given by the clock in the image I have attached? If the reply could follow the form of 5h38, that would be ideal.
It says 11h07
